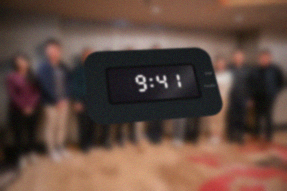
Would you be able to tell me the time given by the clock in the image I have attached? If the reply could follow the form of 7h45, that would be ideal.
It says 9h41
